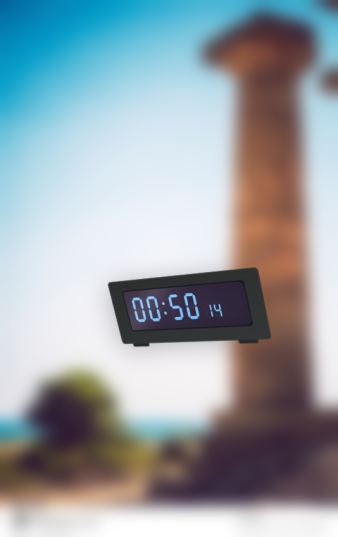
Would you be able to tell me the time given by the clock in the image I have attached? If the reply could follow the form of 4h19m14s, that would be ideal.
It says 0h50m14s
